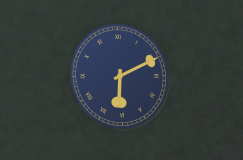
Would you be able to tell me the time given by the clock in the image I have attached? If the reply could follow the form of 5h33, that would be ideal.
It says 6h11
